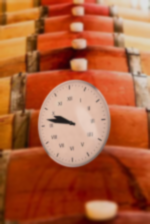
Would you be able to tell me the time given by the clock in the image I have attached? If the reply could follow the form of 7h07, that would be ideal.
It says 9h47
